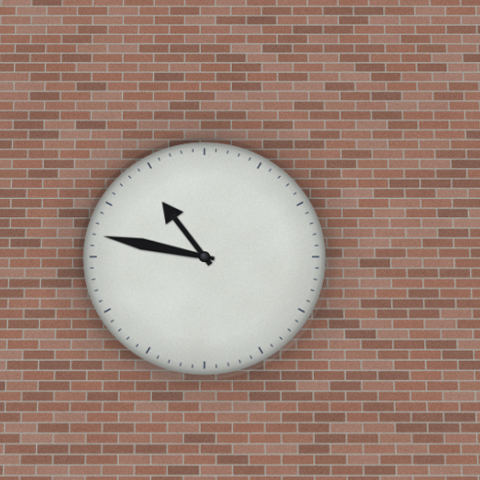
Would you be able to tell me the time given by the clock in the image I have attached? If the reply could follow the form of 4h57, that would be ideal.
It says 10h47
